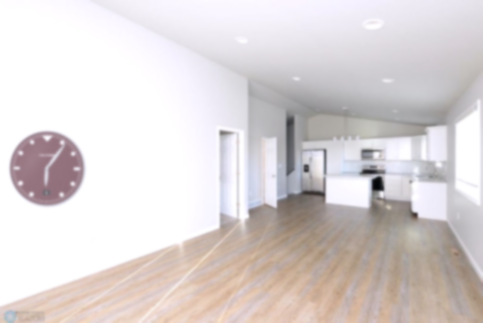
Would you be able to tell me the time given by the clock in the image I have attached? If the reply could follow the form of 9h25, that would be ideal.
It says 6h06
